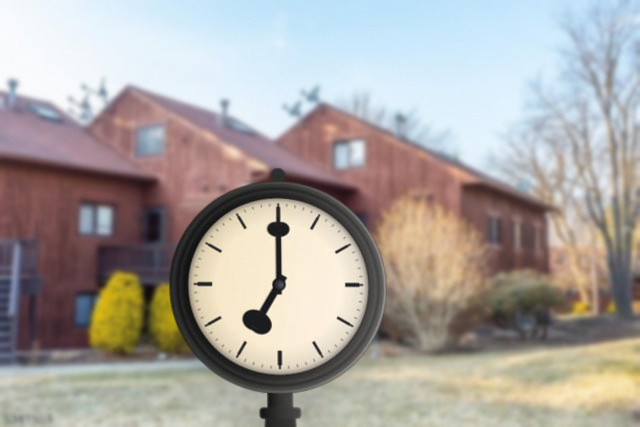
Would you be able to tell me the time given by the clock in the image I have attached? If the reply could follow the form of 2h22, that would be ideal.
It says 7h00
